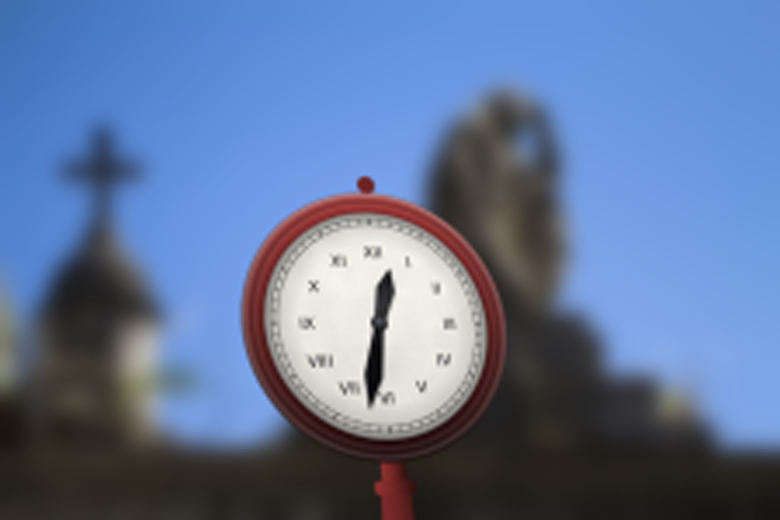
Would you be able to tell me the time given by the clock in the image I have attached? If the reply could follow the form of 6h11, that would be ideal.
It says 12h32
